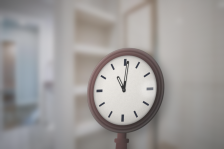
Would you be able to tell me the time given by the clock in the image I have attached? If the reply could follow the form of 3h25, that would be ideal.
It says 11h01
